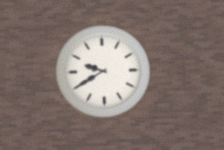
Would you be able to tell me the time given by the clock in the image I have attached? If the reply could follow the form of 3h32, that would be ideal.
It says 9h40
